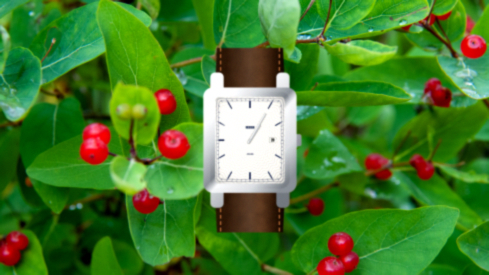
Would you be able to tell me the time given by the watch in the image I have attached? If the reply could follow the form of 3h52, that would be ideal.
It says 1h05
